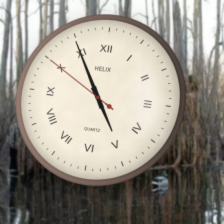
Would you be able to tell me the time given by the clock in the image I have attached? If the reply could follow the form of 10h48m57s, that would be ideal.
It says 4h54m50s
